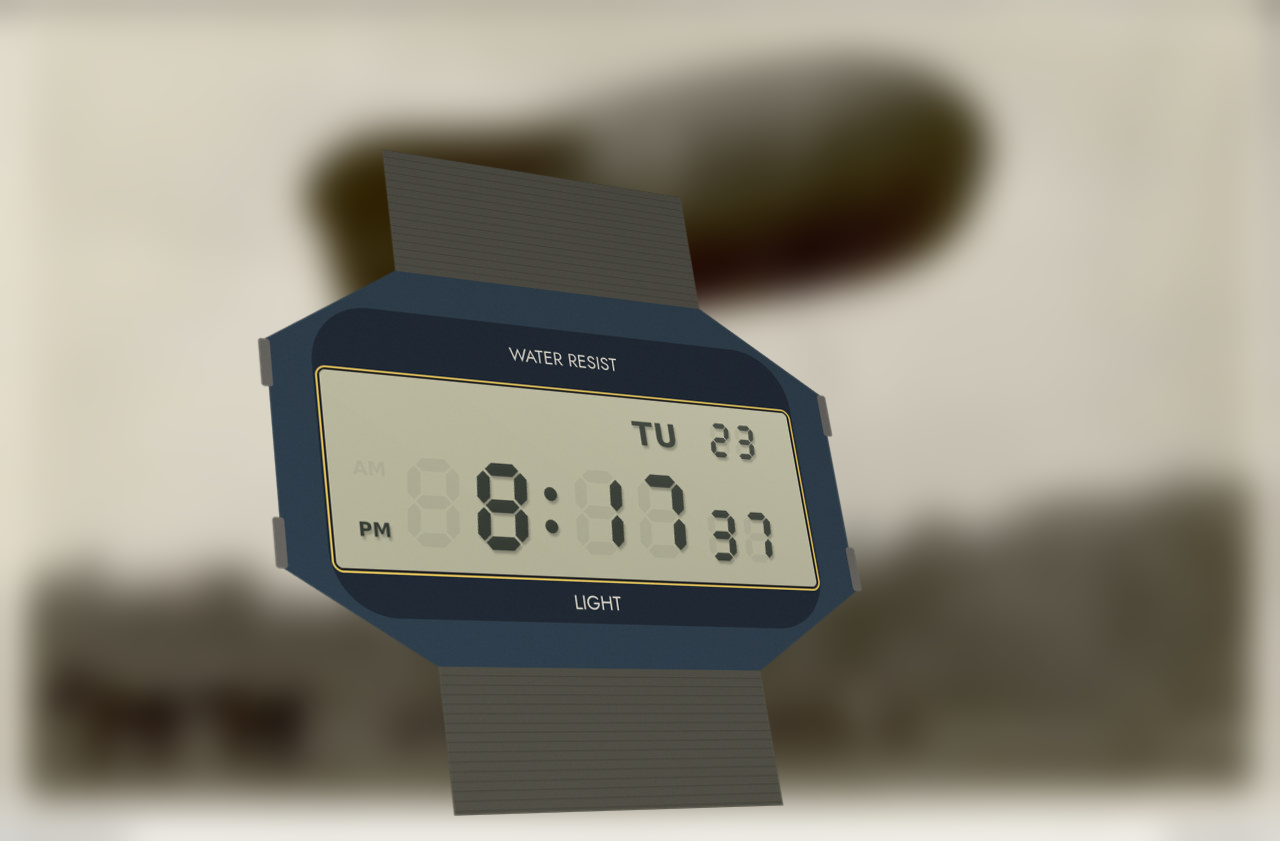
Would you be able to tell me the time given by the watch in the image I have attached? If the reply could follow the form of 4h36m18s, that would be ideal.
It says 8h17m37s
